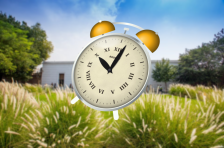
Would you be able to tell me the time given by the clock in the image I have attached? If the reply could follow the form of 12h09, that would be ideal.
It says 10h02
